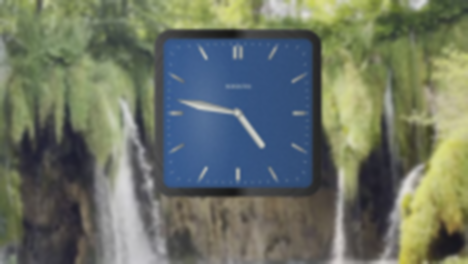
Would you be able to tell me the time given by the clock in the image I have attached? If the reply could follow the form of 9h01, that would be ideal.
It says 4h47
